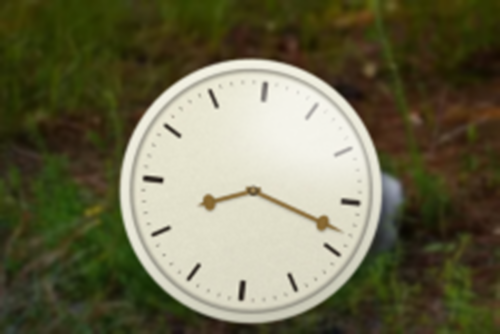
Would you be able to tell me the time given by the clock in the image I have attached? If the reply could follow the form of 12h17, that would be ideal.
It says 8h18
